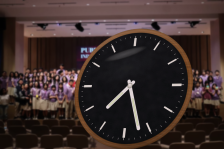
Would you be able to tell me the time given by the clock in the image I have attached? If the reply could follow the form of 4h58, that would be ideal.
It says 7h27
